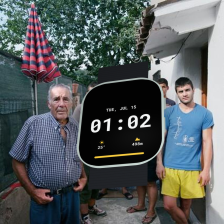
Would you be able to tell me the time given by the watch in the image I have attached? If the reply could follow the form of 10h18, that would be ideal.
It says 1h02
